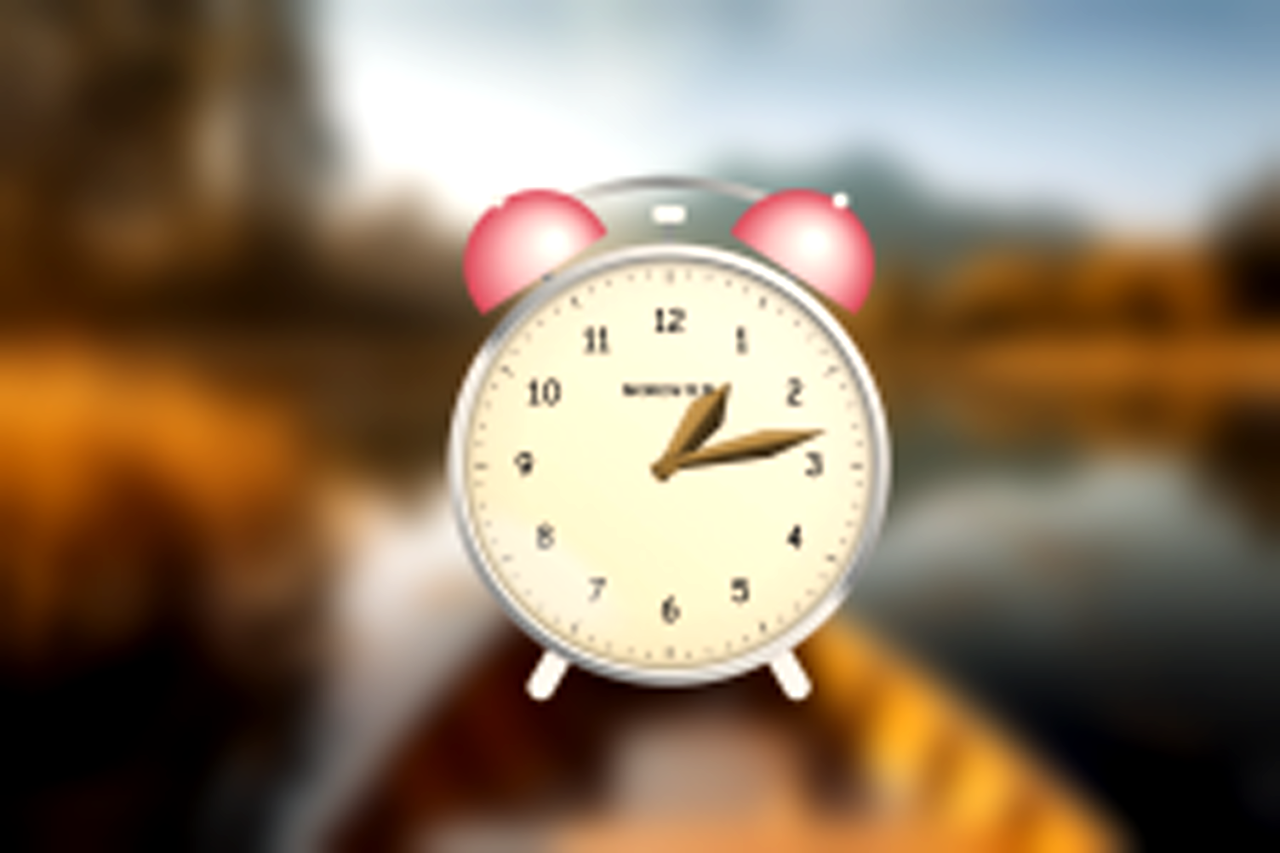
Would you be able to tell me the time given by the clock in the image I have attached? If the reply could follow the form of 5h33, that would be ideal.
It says 1h13
